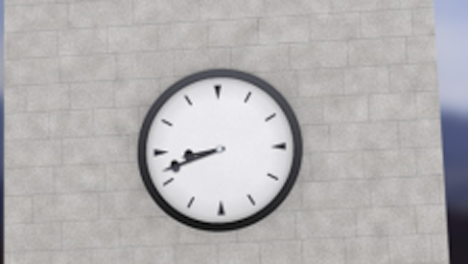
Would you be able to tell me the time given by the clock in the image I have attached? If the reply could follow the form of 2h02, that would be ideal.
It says 8h42
